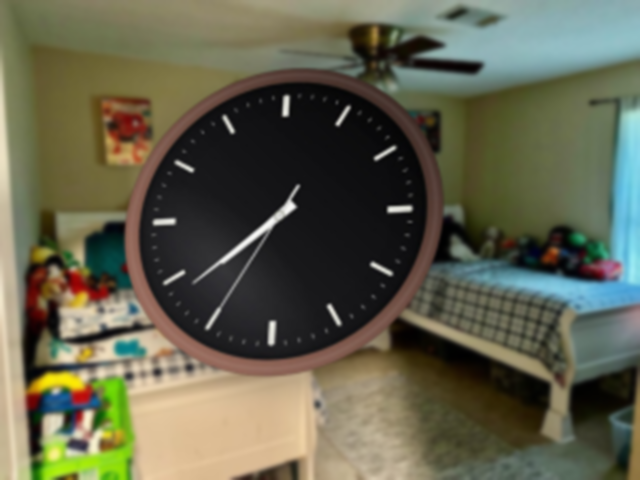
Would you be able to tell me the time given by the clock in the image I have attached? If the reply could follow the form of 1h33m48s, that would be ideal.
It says 7h38m35s
